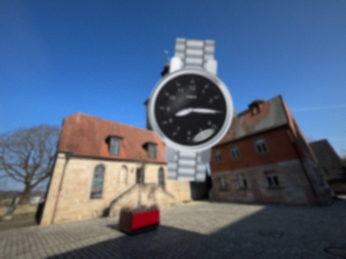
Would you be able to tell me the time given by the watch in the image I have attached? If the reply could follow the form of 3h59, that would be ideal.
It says 8h15
